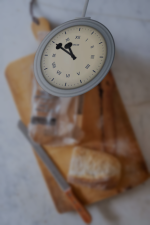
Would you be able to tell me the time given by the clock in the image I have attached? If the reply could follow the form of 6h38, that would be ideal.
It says 10h50
